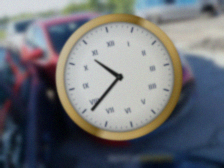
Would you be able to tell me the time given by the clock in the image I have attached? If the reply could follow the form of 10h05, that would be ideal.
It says 10h39
